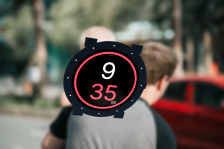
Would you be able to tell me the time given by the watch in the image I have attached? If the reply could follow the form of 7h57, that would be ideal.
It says 9h35
